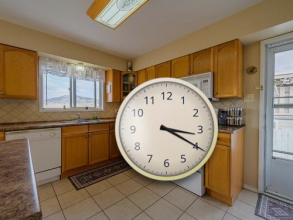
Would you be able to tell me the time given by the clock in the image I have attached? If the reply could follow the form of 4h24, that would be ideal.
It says 3h20
